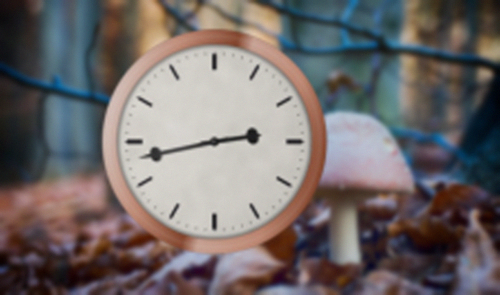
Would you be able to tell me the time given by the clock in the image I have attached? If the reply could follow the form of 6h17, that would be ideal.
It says 2h43
